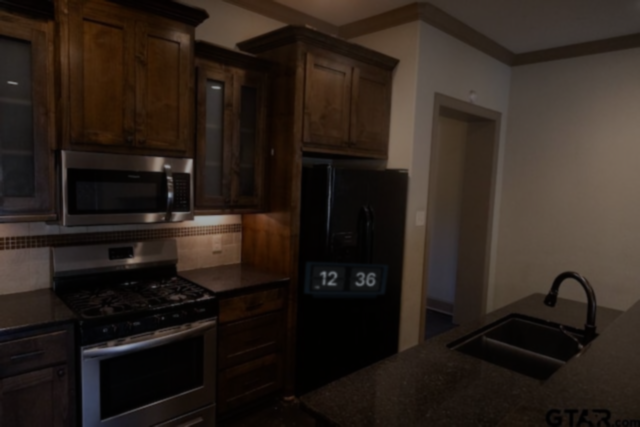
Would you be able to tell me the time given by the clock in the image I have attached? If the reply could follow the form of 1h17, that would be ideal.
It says 12h36
